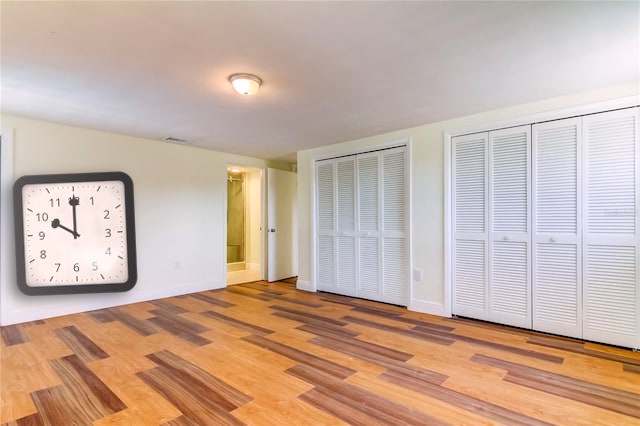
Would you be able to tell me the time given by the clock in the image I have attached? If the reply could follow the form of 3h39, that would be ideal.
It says 10h00
